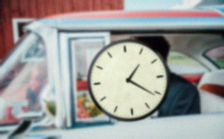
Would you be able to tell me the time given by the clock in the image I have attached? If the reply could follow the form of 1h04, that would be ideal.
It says 1h21
